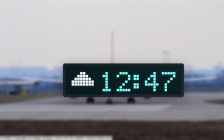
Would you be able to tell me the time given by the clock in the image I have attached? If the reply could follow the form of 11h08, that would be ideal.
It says 12h47
